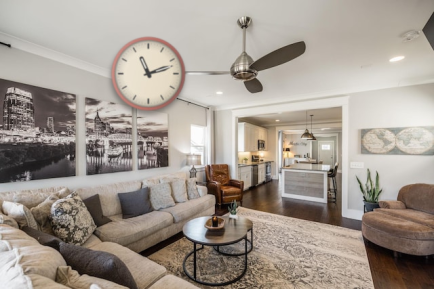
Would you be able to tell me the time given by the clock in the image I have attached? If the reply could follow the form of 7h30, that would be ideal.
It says 11h12
